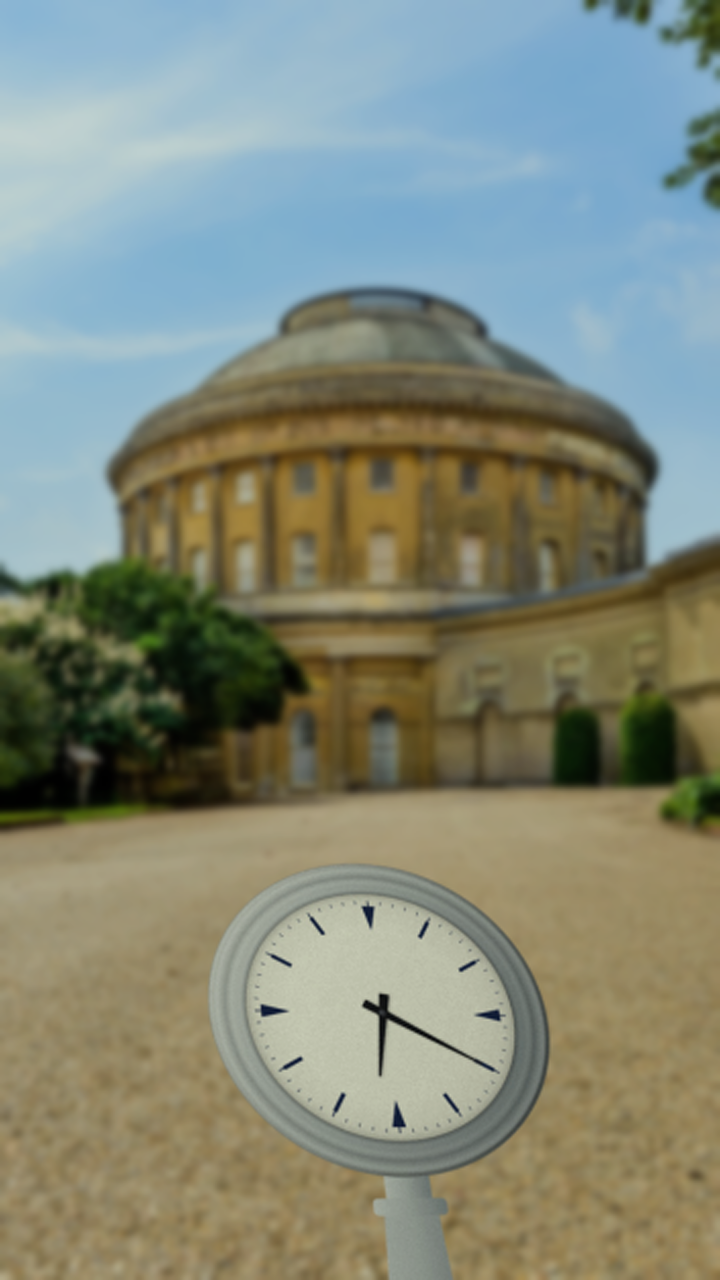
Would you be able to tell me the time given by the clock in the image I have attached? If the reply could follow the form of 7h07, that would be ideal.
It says 6h20
